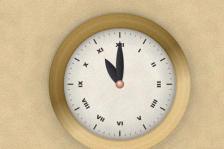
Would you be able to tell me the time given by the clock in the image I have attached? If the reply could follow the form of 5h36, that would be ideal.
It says 11h00
